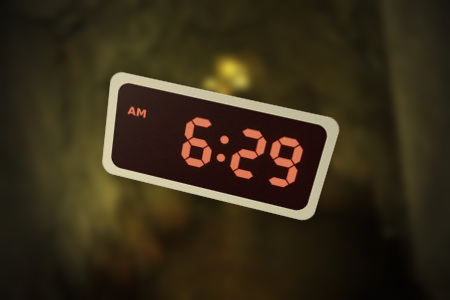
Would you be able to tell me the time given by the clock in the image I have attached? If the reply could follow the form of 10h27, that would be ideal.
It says 6h29
